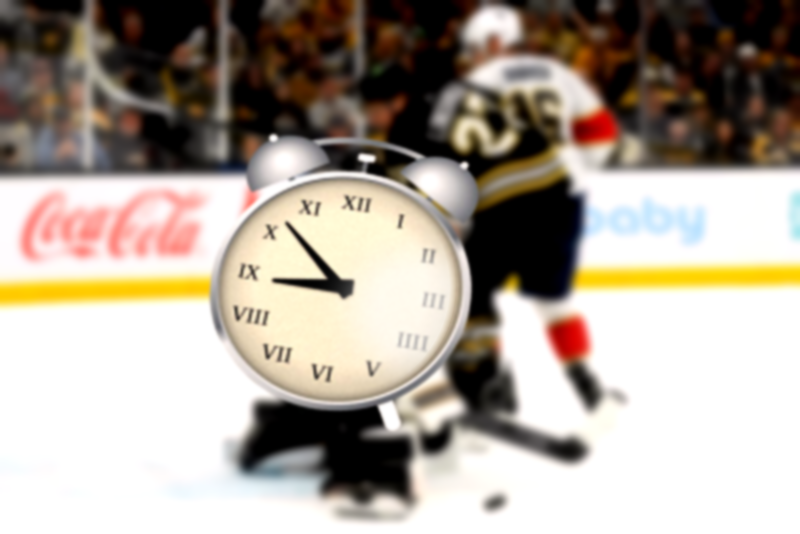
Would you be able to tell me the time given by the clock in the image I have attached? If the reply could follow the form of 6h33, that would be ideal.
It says 8h52
